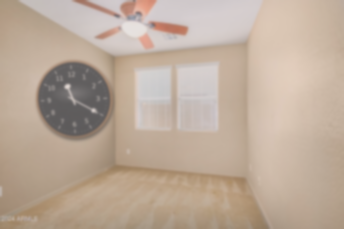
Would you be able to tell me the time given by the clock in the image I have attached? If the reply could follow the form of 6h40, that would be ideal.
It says 11h20
